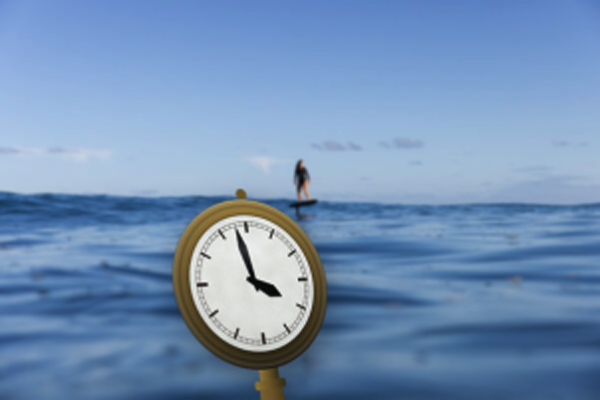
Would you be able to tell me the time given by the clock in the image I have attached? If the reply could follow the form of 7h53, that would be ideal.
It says 3h58
